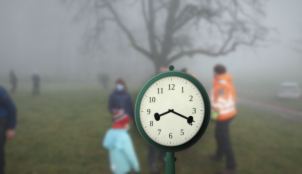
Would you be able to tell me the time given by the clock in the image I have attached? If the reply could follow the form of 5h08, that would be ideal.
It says 8h19
